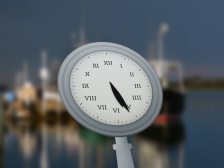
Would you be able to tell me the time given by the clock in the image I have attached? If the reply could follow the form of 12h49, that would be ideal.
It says 5h26
